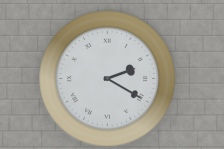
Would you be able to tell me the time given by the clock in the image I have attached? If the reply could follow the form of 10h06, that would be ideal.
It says 2h20
